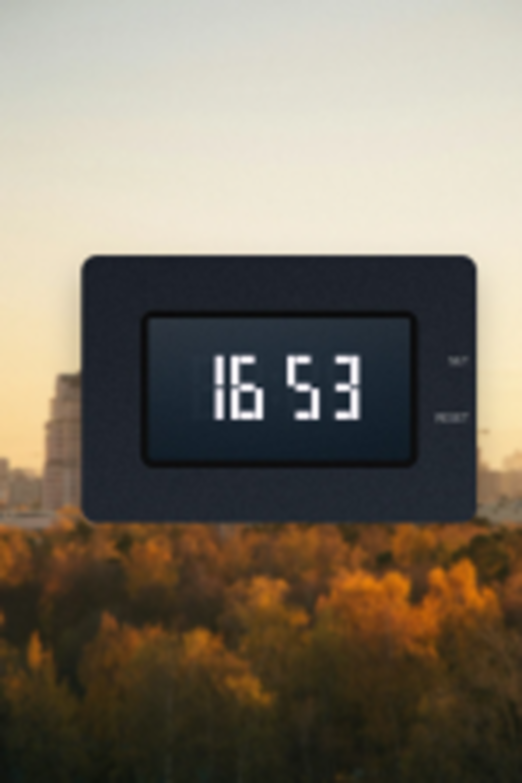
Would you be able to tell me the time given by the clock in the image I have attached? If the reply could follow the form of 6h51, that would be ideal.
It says 16h53
